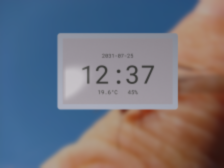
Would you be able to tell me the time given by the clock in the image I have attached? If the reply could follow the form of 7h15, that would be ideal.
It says 12h37
